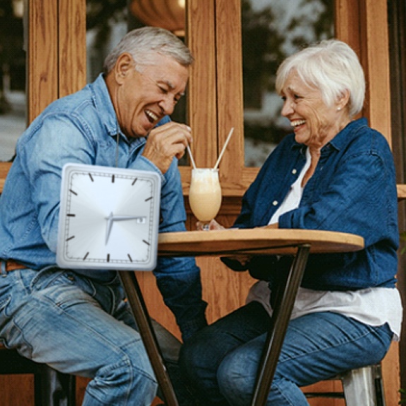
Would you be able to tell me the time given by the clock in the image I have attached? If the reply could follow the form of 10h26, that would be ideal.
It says 6h14
